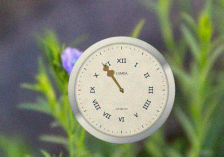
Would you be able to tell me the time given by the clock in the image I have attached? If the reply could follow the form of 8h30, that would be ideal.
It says 10h54
